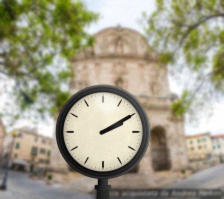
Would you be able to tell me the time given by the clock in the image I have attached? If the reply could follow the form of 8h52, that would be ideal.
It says 2h10
